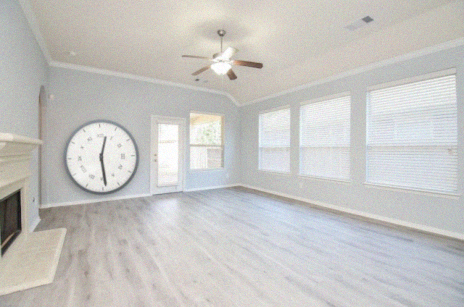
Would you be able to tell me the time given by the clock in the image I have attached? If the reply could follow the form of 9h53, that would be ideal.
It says 12h29
